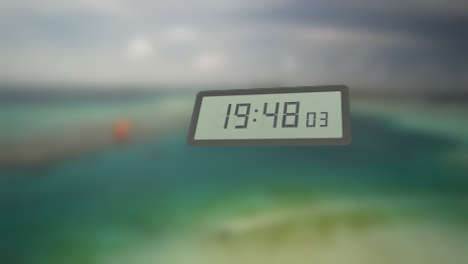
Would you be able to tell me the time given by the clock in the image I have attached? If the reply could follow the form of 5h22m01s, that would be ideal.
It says 19h48m03s
